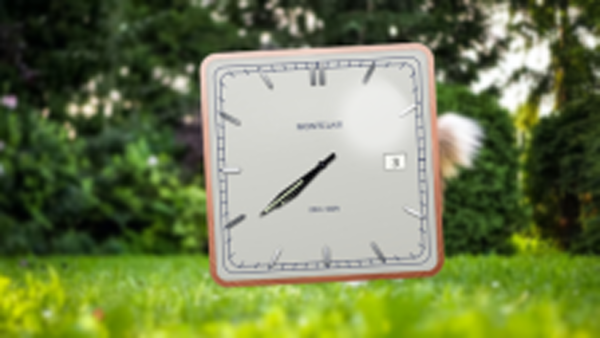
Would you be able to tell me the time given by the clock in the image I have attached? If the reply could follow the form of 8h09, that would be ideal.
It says 7h39
